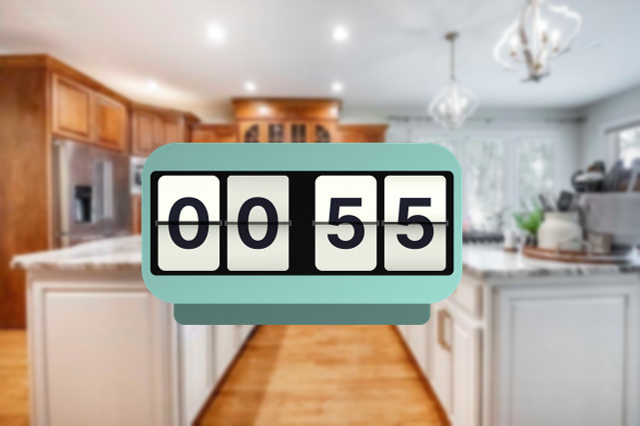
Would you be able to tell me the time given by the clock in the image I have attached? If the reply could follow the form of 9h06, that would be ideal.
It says 0h55
